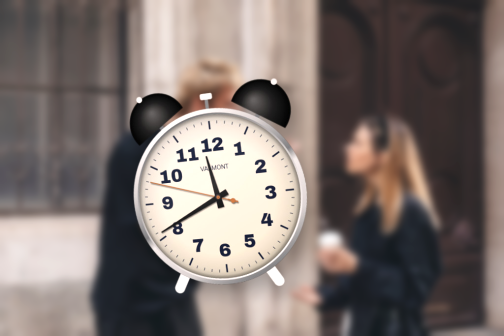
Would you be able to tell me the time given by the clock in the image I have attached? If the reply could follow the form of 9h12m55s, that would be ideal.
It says 11h40m48s
